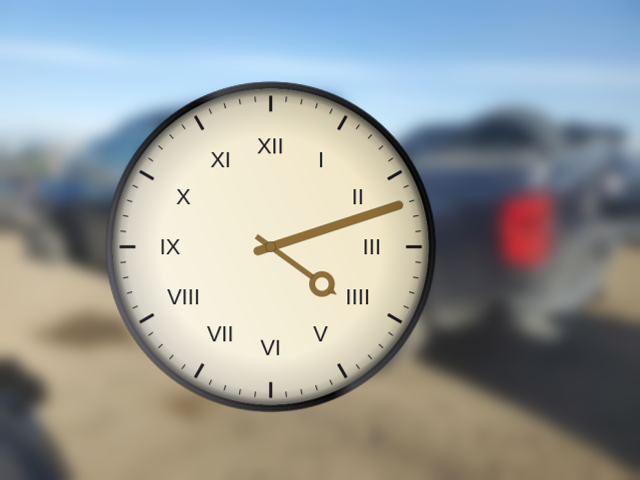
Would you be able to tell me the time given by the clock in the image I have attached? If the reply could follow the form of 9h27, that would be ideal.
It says 4h12
